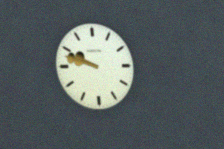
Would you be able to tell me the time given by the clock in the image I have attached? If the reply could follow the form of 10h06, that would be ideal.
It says 9h48
